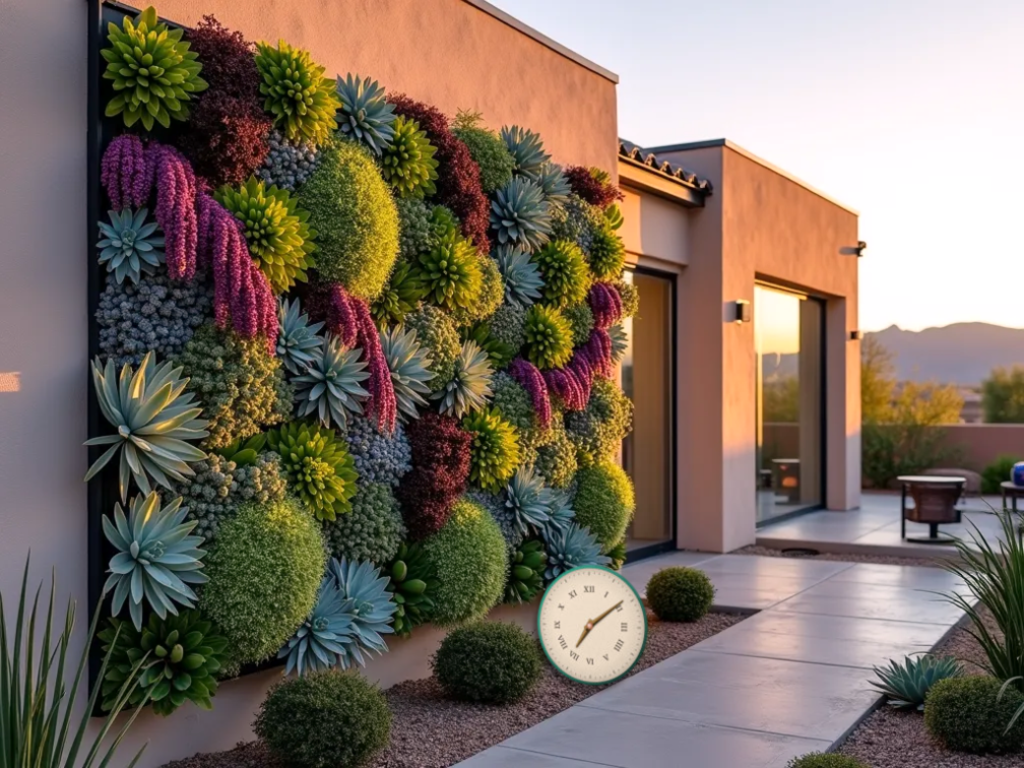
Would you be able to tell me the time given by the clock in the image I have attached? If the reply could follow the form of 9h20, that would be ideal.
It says 7h09
